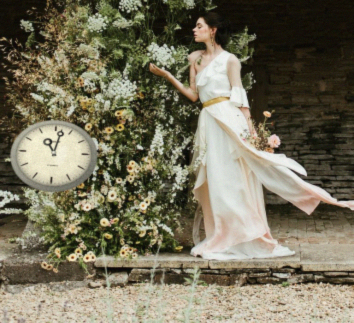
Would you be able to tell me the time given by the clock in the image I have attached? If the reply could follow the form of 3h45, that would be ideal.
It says 11h02
